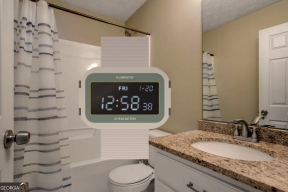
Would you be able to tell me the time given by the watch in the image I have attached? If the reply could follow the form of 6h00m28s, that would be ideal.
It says 12h58m38s
